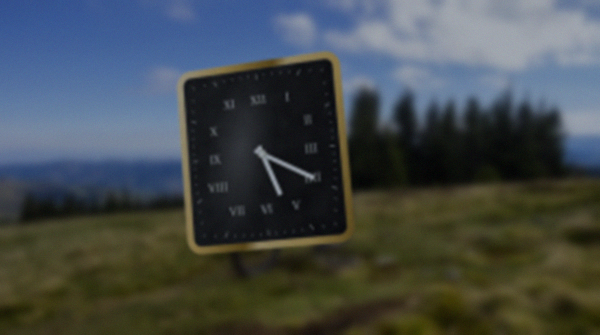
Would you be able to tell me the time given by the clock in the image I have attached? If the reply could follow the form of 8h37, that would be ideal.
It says 5h20
